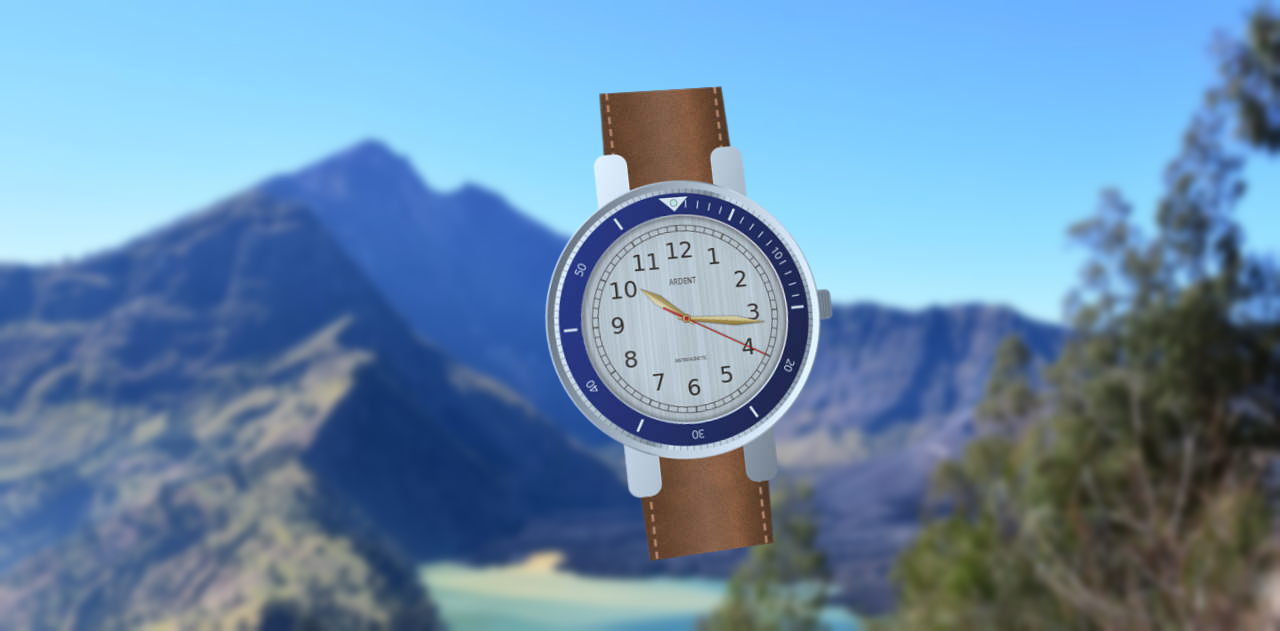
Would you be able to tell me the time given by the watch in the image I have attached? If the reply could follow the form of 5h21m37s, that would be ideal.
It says 10h16m20s
